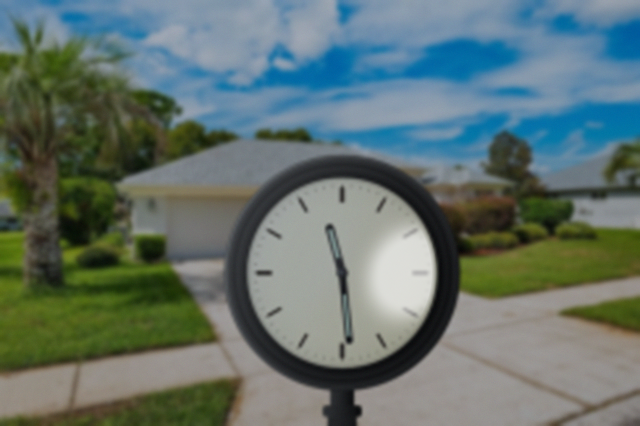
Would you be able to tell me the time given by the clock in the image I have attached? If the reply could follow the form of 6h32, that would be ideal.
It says 11h29
